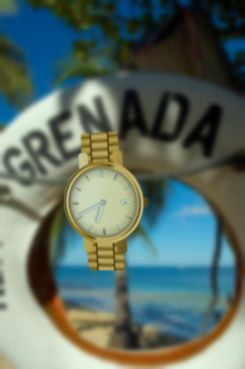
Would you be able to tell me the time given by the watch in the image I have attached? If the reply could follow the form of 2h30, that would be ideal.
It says 6h41
